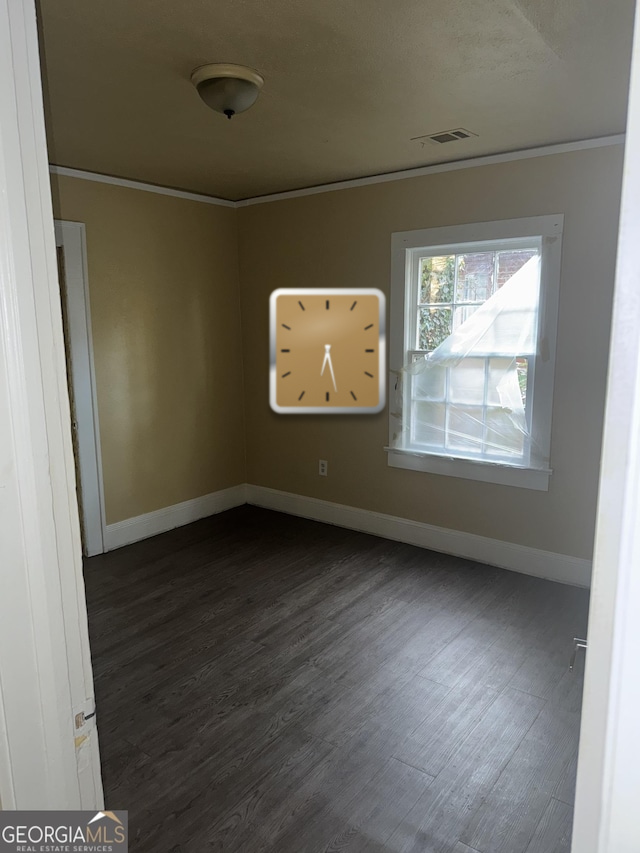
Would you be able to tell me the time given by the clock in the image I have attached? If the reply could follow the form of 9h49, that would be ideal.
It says 6h28
